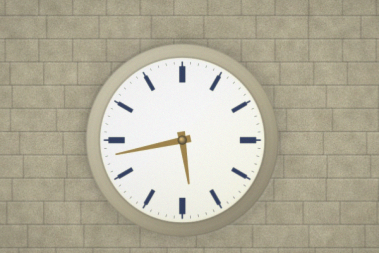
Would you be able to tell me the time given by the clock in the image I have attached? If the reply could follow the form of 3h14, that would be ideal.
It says 5h43
